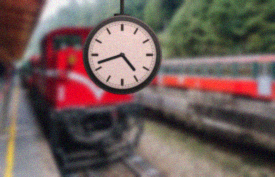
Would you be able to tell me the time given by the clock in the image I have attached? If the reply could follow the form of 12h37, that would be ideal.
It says 4h42
